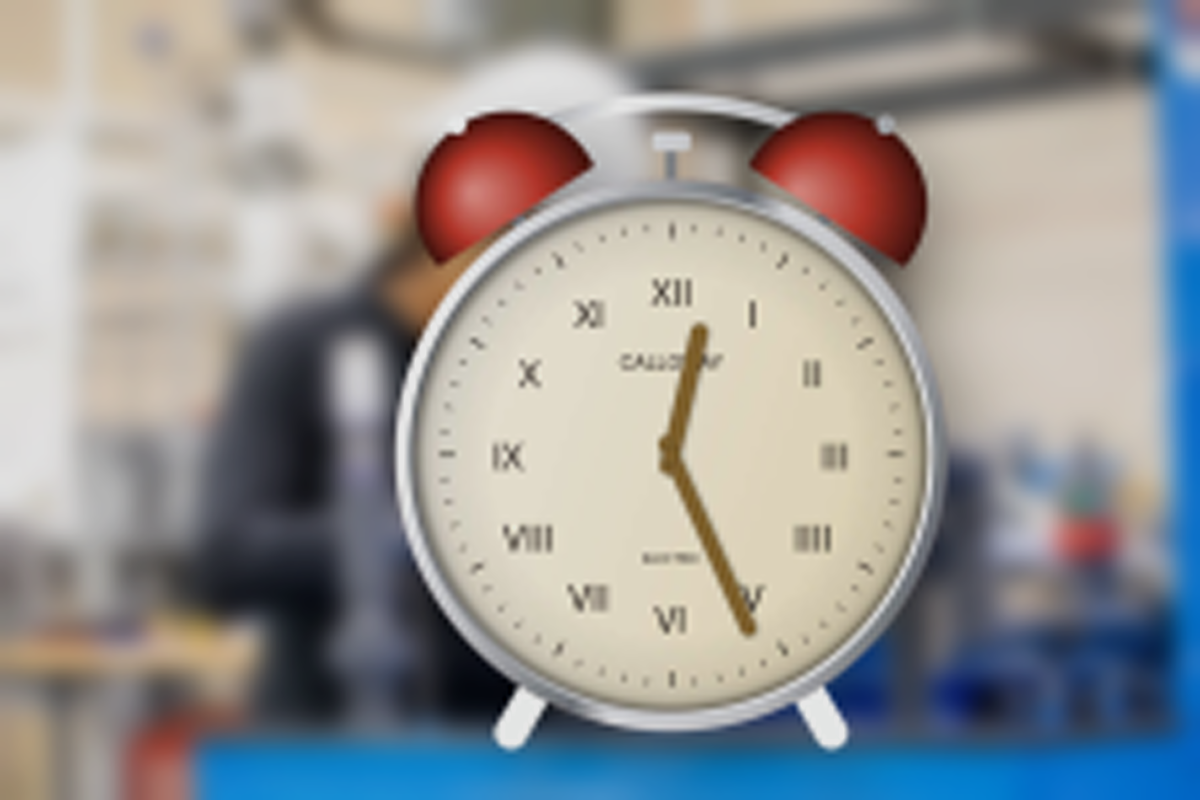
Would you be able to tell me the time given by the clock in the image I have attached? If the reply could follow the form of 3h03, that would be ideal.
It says 12h26
